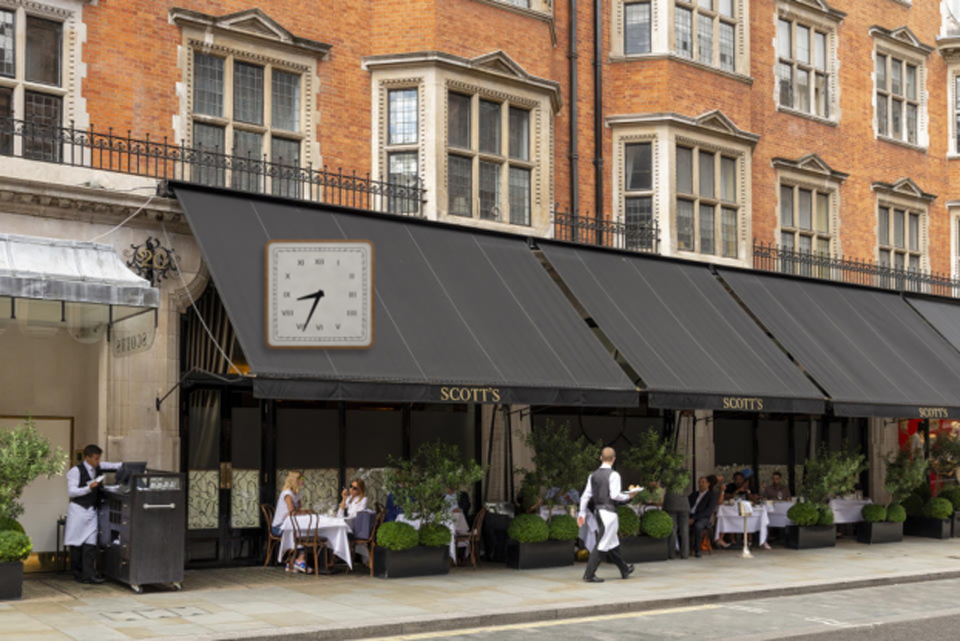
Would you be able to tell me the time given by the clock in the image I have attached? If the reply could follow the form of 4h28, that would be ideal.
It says 8h34
